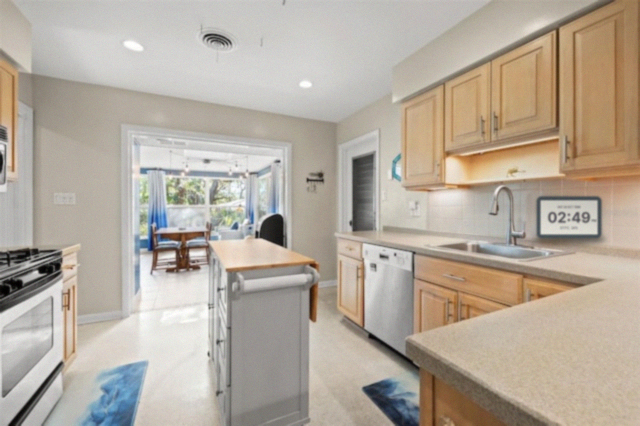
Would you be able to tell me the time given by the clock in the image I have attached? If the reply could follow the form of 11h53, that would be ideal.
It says 2h49
